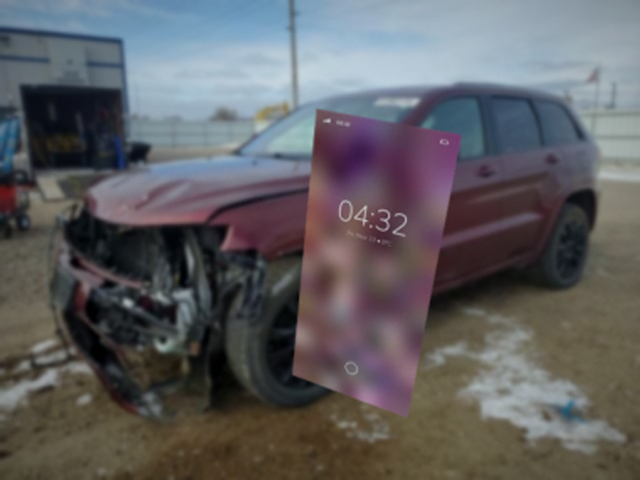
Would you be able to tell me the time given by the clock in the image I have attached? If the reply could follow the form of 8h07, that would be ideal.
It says 4h32
